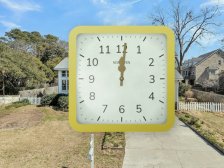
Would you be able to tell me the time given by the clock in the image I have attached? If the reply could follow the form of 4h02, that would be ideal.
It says 12h01
